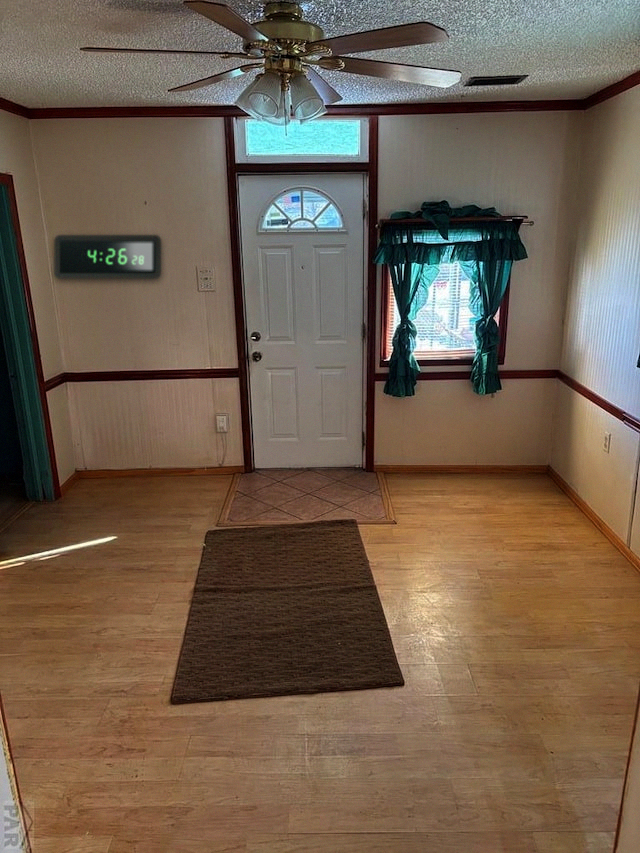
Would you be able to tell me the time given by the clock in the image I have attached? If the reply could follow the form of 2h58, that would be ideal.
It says 4h26
